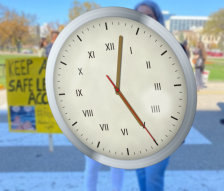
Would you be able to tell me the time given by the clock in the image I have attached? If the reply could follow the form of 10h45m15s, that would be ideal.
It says 5h02m25s
